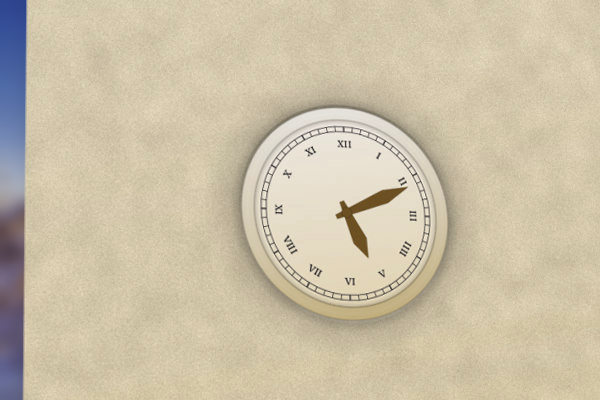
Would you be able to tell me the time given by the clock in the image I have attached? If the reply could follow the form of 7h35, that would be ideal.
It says 5h11
